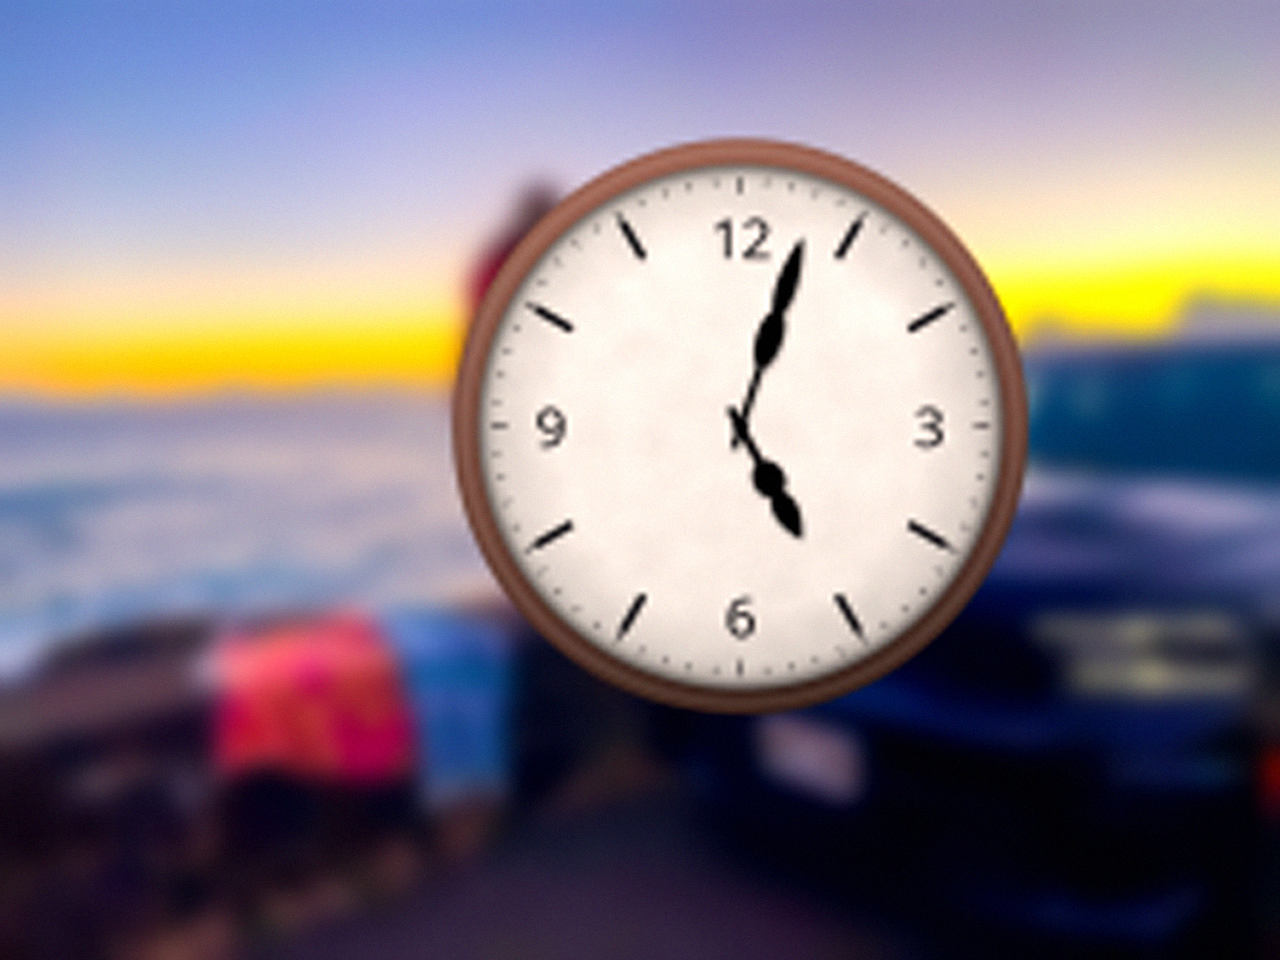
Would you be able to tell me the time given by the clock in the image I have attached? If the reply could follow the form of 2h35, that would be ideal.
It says 5h03
